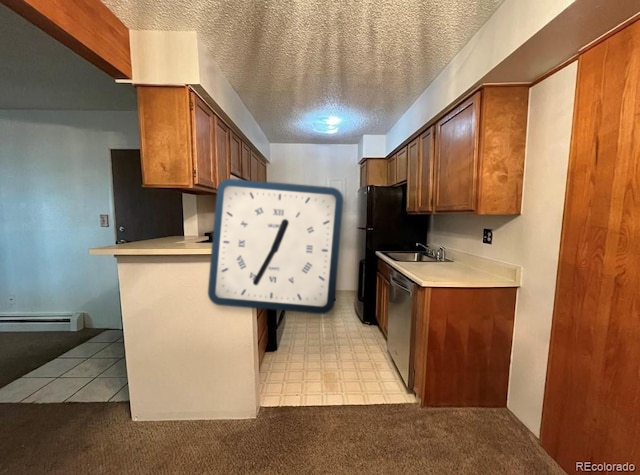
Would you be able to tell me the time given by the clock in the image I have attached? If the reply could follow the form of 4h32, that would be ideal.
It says 12h34
